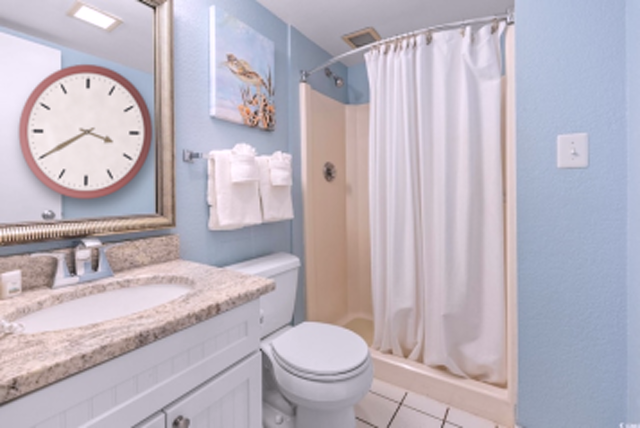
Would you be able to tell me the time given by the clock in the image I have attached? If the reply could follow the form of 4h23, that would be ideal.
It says 3h40
